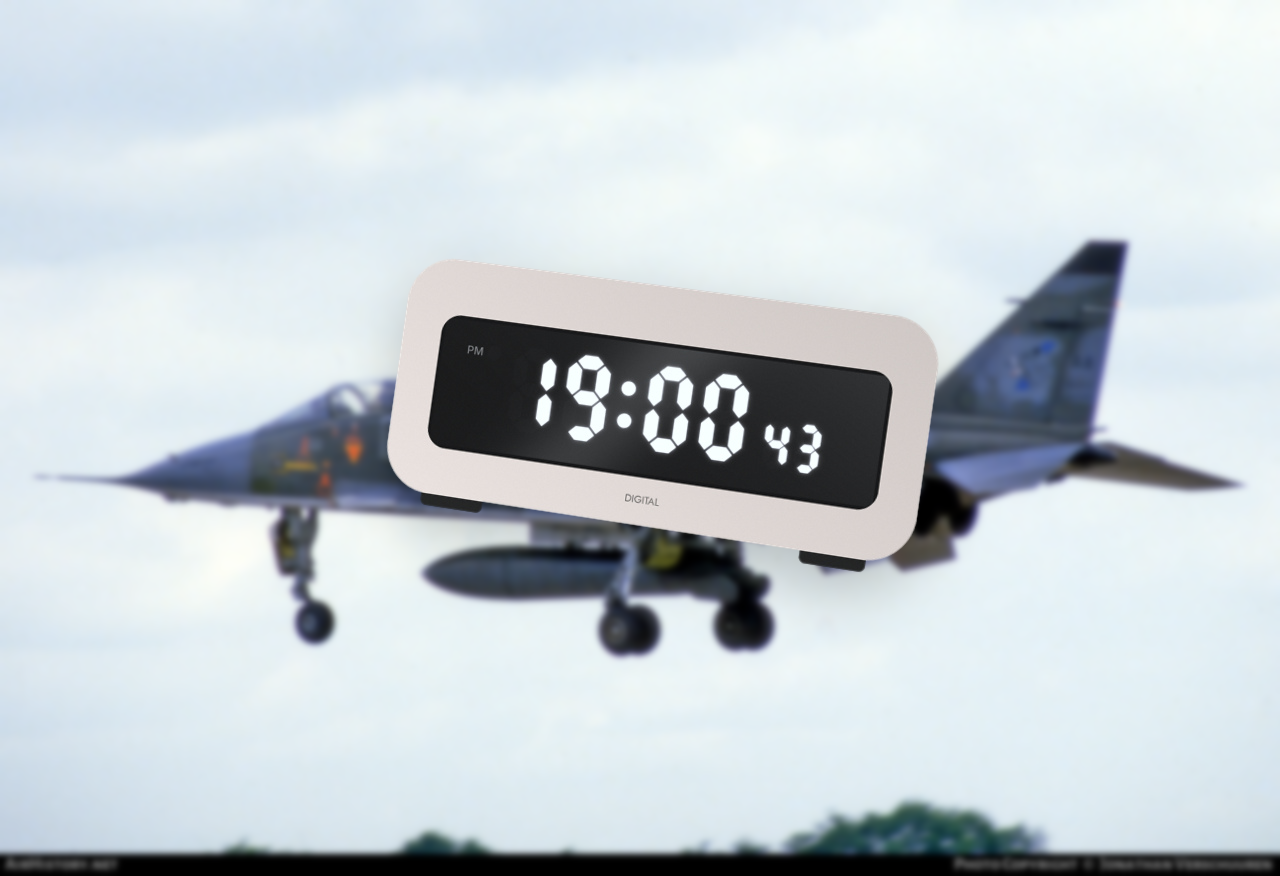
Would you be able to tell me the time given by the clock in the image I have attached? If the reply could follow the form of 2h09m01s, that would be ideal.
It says 19h00m43s
